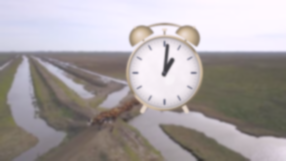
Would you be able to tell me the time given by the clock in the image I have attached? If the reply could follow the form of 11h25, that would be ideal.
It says 1h01
